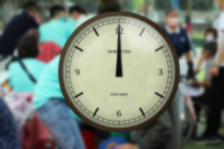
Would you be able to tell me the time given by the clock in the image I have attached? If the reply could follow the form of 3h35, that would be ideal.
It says 12h00
